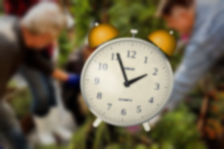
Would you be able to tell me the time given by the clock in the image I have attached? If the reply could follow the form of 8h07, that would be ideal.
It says 1h56
